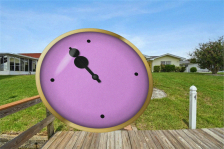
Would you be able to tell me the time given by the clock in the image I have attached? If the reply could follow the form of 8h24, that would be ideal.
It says 10h55
